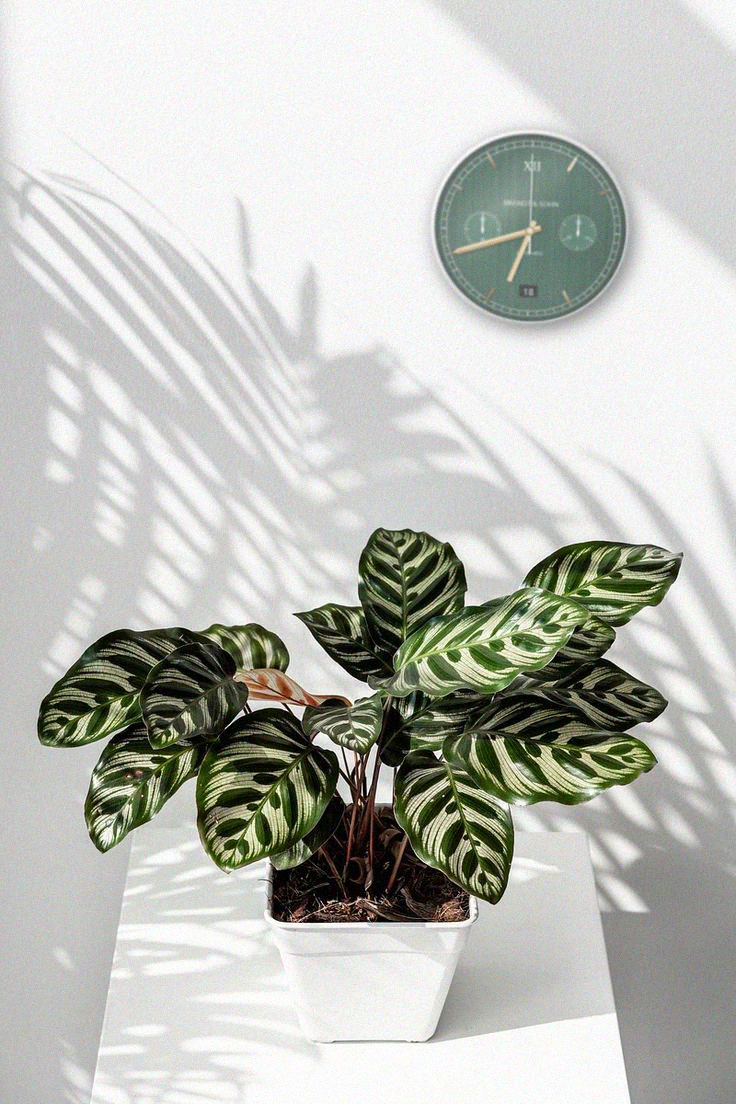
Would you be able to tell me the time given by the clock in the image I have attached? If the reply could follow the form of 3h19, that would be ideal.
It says 6h42
